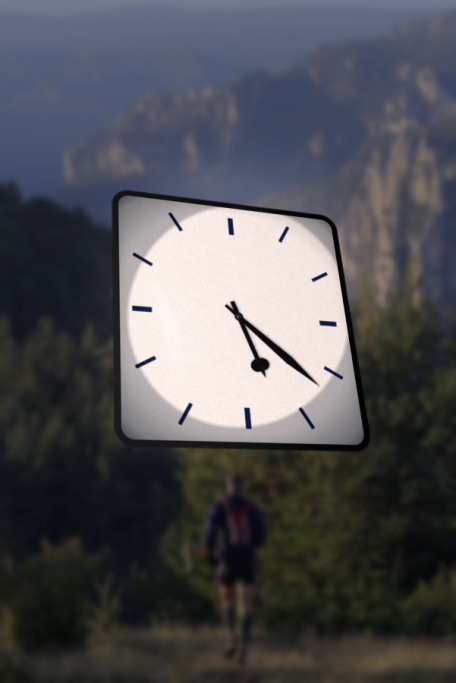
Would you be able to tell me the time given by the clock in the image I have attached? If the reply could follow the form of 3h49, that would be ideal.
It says 5h22
